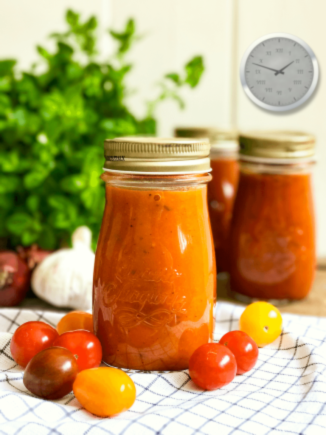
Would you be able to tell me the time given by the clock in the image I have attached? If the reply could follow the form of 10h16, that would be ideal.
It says 1h48
